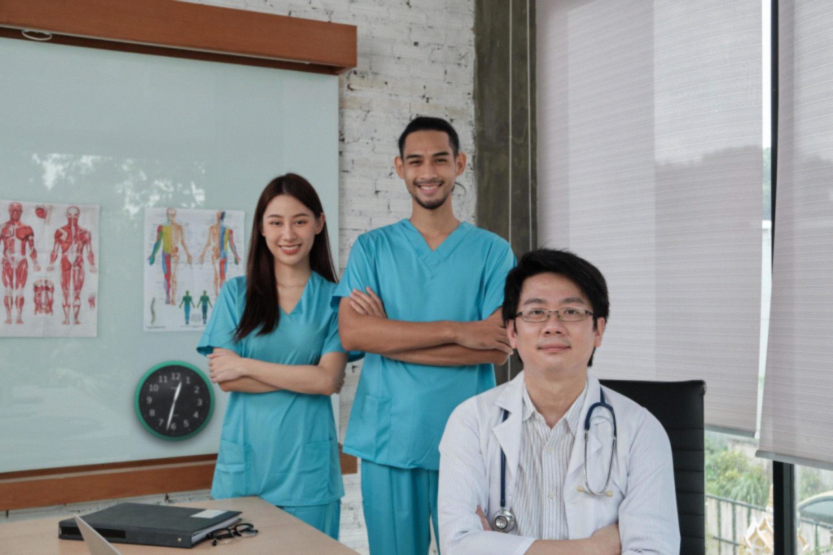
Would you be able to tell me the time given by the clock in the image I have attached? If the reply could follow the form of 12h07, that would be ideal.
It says 12h32
